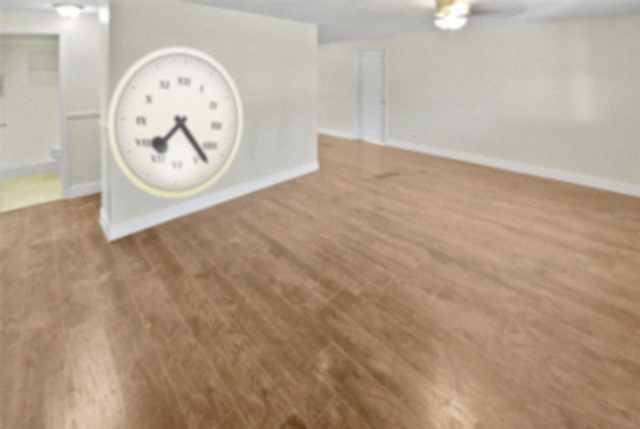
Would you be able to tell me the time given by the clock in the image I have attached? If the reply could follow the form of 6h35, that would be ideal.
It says 7h23
